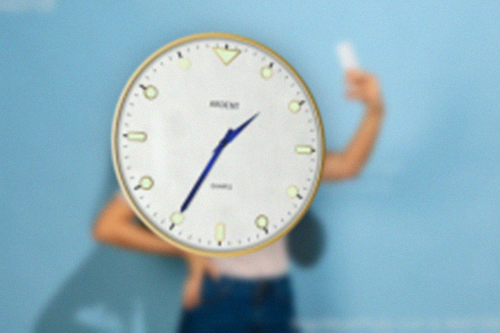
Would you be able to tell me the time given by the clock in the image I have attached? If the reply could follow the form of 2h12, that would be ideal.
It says 1h35
